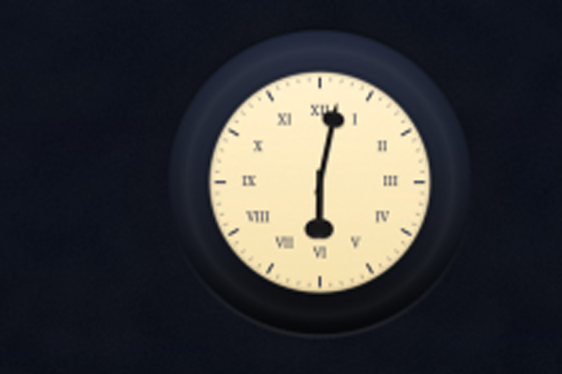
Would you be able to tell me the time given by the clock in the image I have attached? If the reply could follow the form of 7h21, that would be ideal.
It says 6h02
